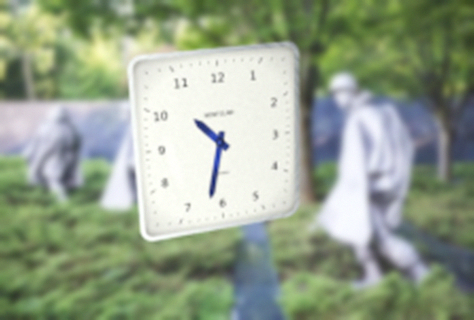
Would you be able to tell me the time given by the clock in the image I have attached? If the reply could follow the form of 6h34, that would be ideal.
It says 10h32
